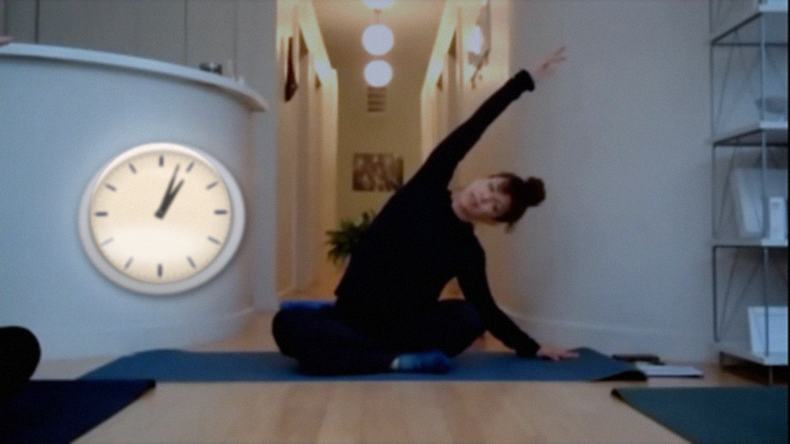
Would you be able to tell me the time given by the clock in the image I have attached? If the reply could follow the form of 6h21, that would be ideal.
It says 1h03
